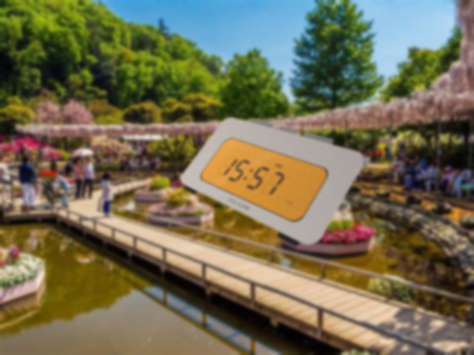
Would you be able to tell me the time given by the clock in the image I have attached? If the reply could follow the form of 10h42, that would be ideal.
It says 15h57
